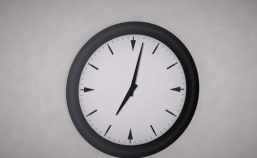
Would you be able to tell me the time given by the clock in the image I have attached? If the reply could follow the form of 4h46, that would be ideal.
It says 7h02
